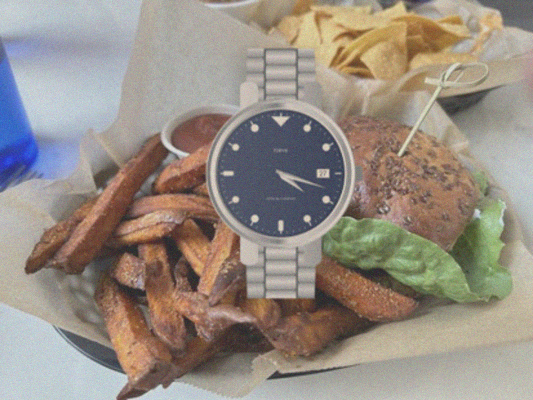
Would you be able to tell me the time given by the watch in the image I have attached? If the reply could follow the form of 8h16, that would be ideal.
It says 4h18
